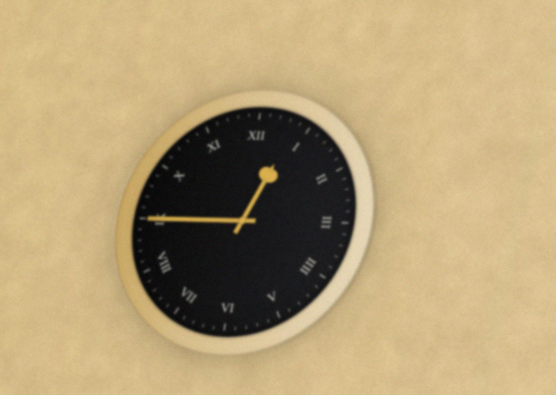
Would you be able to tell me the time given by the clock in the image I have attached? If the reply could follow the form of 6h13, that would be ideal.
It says 12h45
